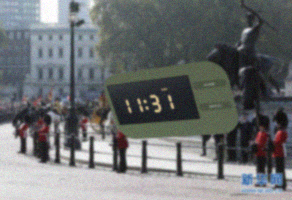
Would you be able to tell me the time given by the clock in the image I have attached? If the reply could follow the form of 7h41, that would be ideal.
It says 11h31
